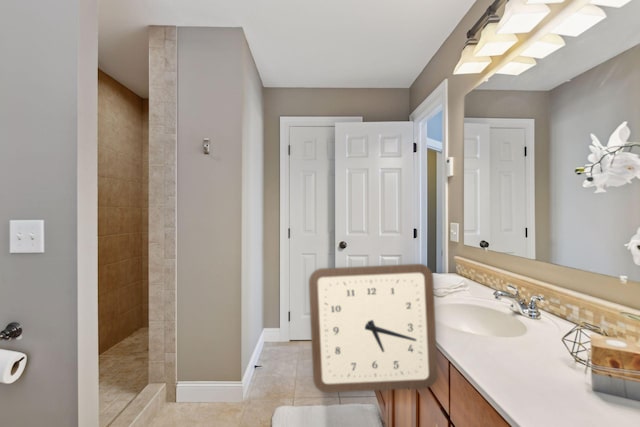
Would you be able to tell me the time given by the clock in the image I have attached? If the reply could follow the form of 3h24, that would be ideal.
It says 5h18
